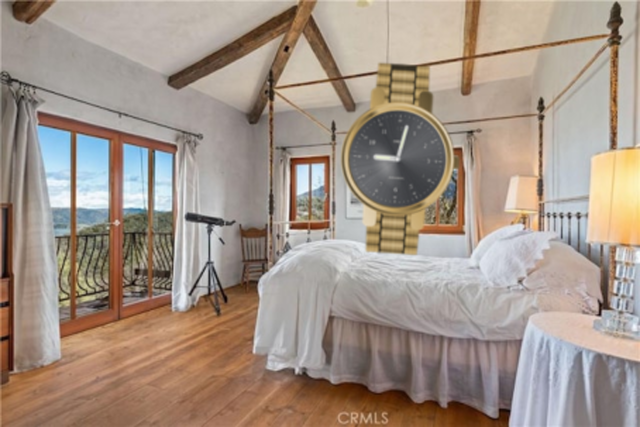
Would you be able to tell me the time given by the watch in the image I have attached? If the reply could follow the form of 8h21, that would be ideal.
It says 9h02
